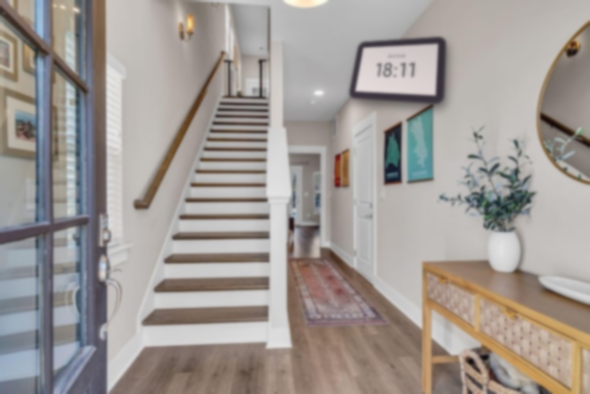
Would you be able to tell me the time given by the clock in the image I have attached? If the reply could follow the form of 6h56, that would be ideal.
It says 18h11
